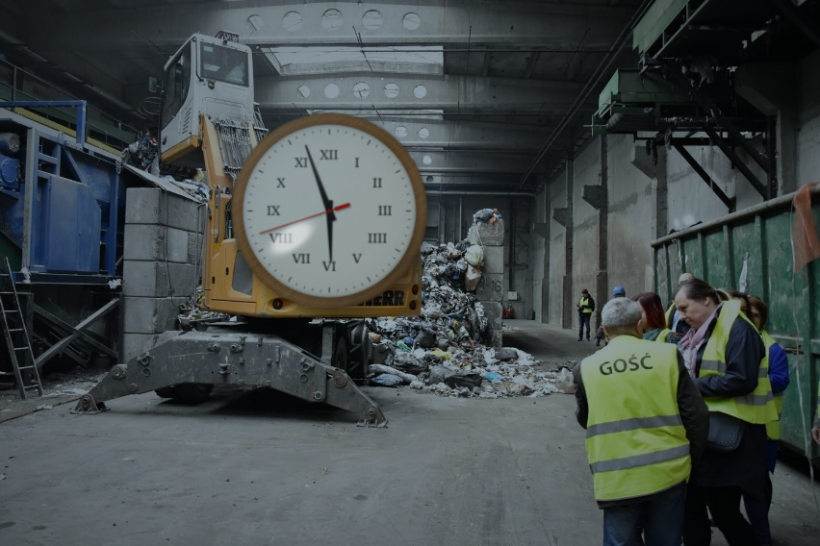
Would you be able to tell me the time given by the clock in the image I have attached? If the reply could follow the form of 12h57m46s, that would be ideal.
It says 5h56m42s
